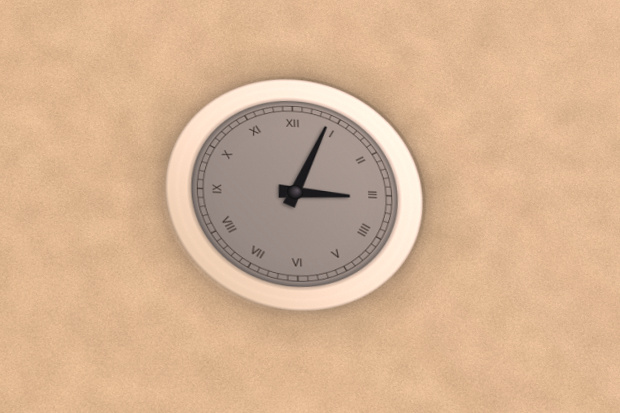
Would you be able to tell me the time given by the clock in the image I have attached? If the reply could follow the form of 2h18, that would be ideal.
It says 3h04
